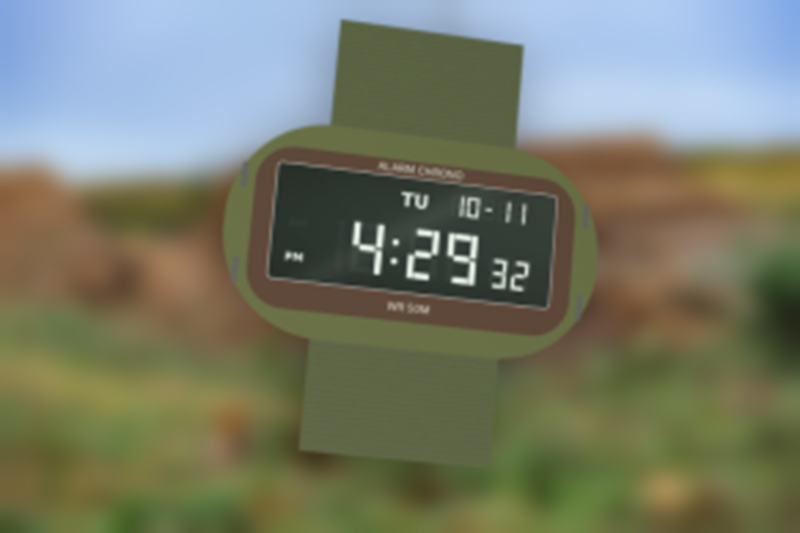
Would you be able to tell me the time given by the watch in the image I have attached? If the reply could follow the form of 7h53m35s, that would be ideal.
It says 4h29m32s
